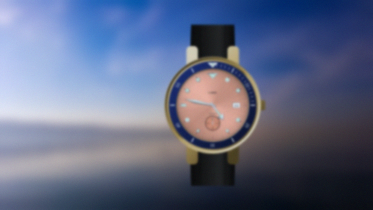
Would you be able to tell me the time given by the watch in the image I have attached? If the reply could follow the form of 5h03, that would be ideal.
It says 4h47
